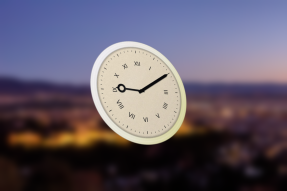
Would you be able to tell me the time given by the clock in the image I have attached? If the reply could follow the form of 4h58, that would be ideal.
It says 9h10
